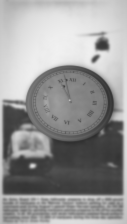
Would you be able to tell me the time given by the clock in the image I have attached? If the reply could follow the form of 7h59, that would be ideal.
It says 10h57
